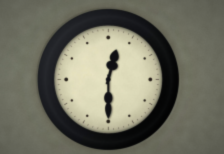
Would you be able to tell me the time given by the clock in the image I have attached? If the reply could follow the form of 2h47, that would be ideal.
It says 12h30
